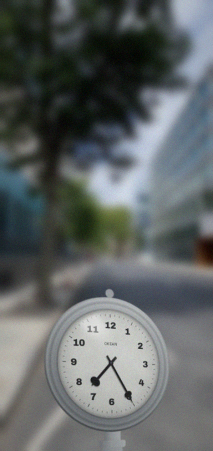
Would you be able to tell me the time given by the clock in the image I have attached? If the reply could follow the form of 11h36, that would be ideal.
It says 7h25
